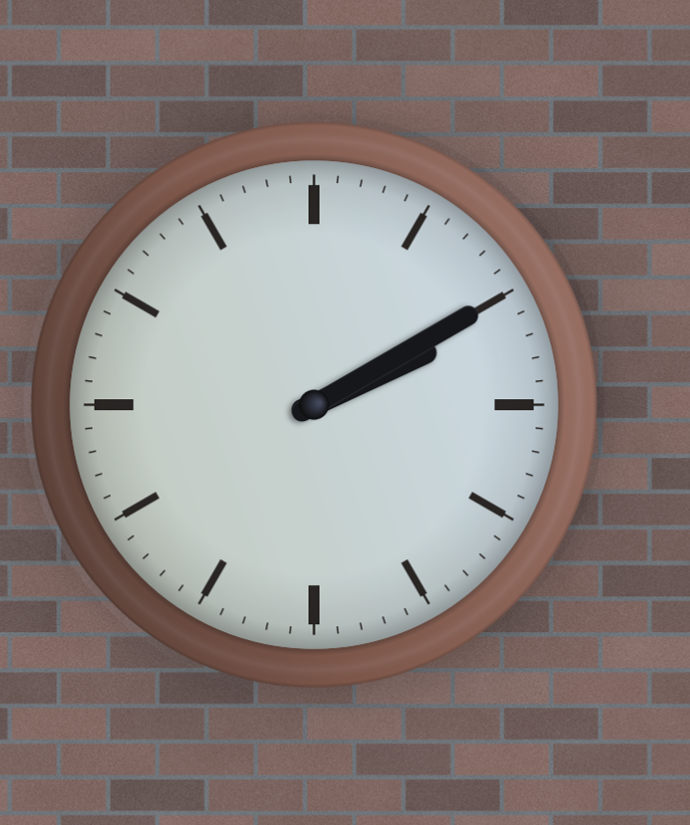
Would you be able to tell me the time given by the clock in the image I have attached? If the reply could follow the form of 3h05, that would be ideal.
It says 2h10
